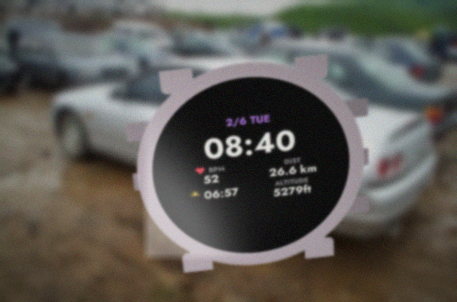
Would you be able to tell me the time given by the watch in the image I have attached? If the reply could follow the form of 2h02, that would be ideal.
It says 8h40
